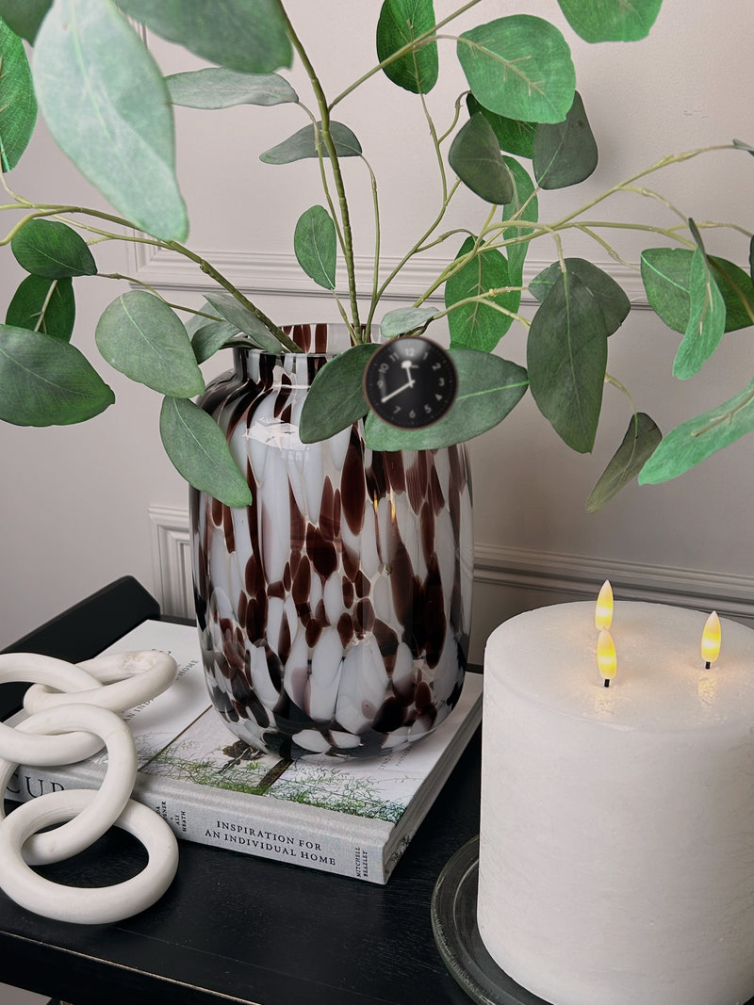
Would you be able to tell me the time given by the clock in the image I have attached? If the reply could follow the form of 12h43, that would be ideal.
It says 11h40
